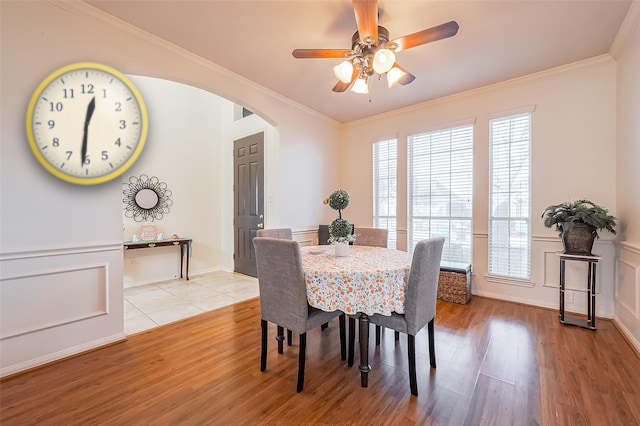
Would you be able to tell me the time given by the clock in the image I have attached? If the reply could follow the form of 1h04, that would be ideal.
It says 12h31
